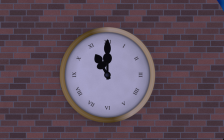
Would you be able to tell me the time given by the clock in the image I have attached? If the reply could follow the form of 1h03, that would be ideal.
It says 11h00
